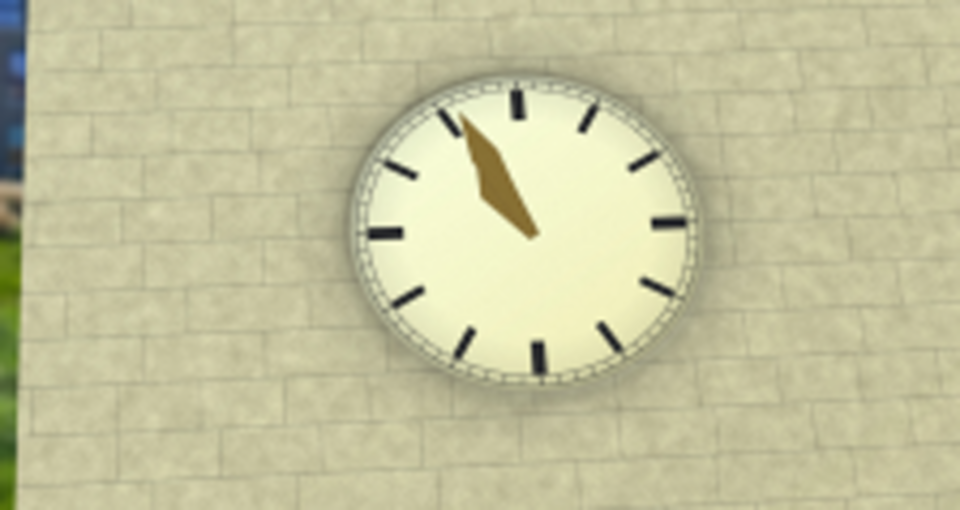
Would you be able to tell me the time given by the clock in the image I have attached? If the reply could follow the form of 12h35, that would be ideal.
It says 10h56
